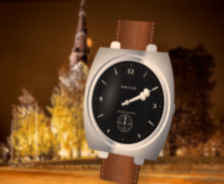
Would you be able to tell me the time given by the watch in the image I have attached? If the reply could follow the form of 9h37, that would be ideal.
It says 2h10
